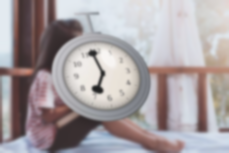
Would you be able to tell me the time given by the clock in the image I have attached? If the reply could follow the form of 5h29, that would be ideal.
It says 6h58
